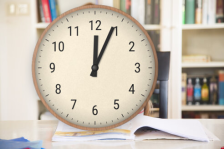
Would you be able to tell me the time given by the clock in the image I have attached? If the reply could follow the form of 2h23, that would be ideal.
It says 12h04
